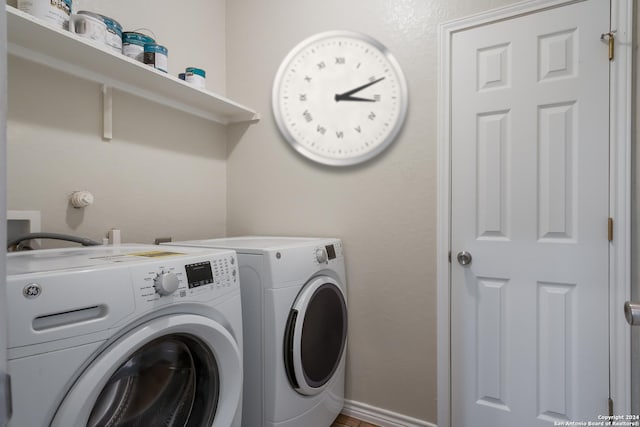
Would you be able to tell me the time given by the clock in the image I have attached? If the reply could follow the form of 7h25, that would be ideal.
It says 3h11
